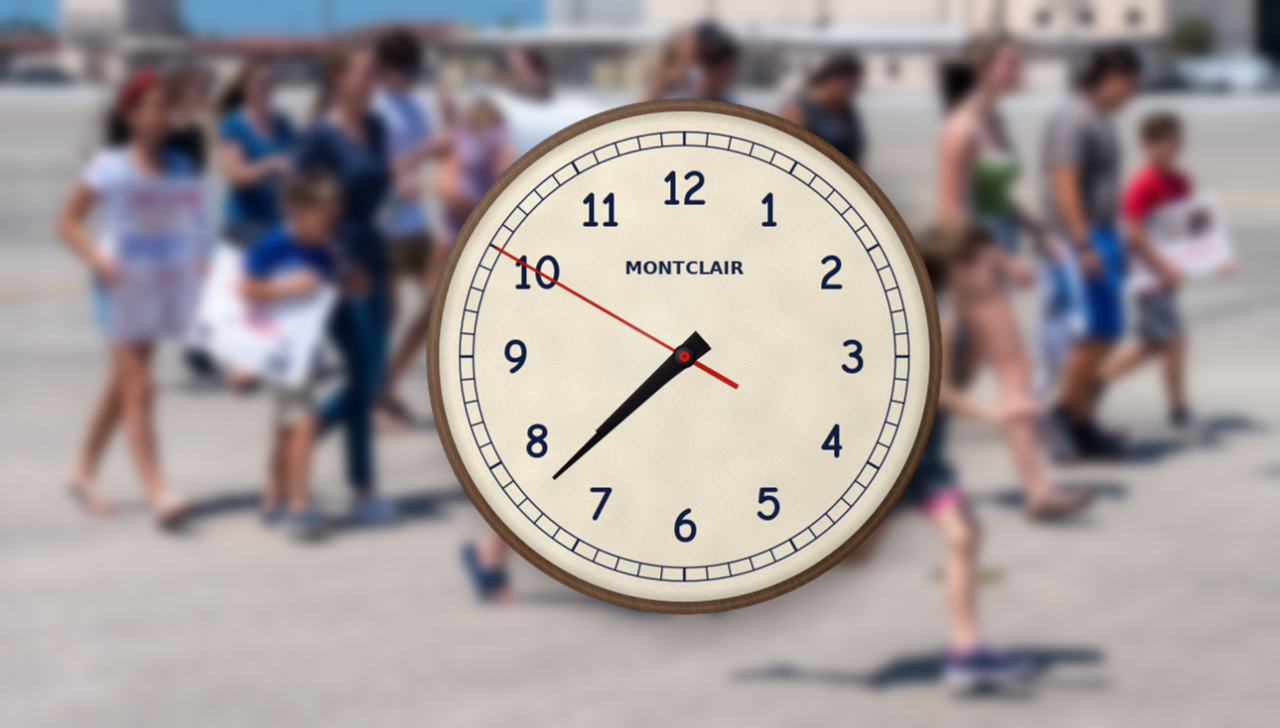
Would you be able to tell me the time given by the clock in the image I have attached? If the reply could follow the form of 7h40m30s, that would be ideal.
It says 7h37m50s
